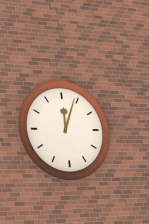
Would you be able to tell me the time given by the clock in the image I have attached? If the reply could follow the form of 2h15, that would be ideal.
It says 12h04
